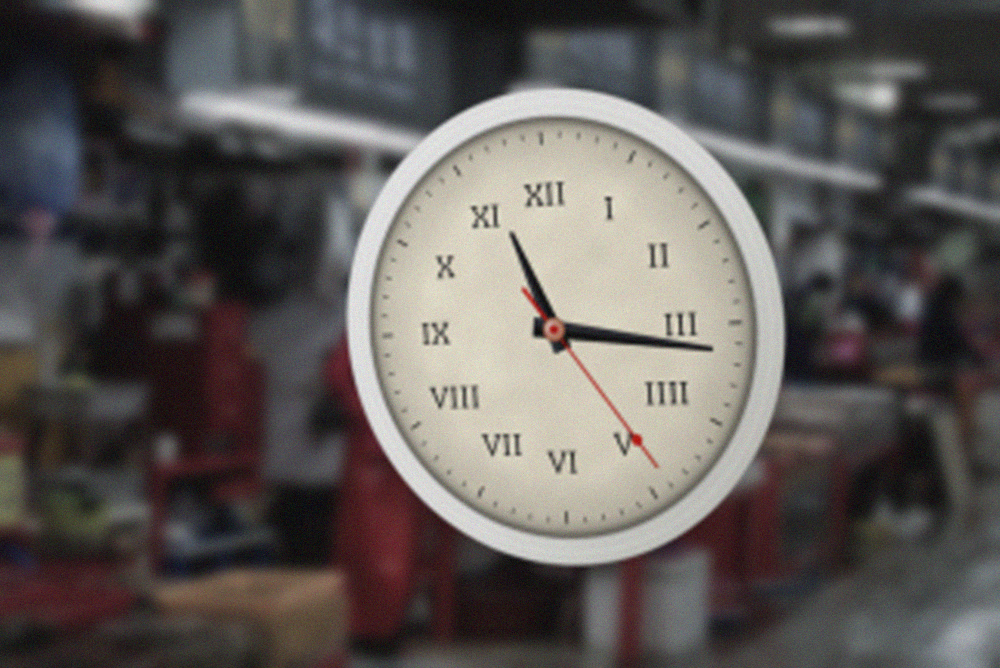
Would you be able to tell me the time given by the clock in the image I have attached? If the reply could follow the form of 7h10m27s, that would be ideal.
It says 11h16m24s
